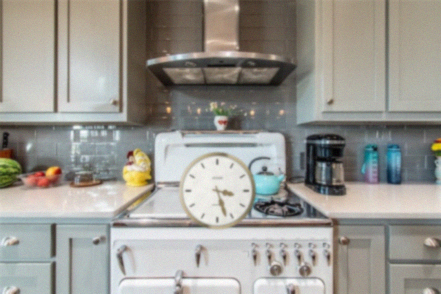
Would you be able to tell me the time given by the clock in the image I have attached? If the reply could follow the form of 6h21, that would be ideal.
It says 3h27
